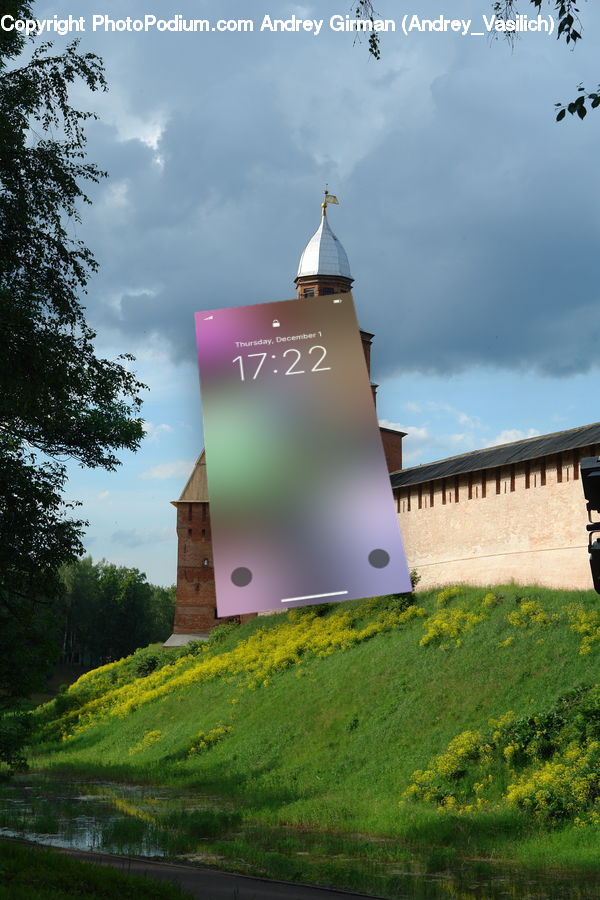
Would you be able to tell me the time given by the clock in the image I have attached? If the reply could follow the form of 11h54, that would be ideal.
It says 17h22
